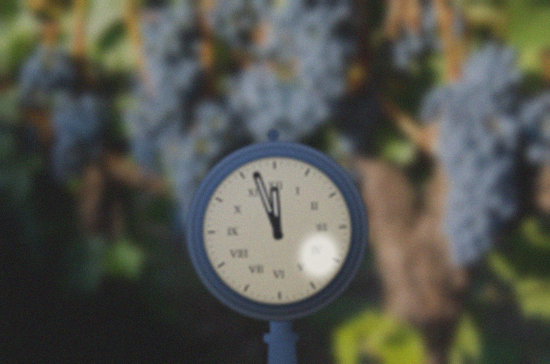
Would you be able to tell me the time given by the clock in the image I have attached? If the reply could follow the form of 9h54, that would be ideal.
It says 11h57
